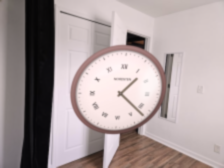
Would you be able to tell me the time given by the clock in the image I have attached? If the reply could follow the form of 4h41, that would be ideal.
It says 1h22
